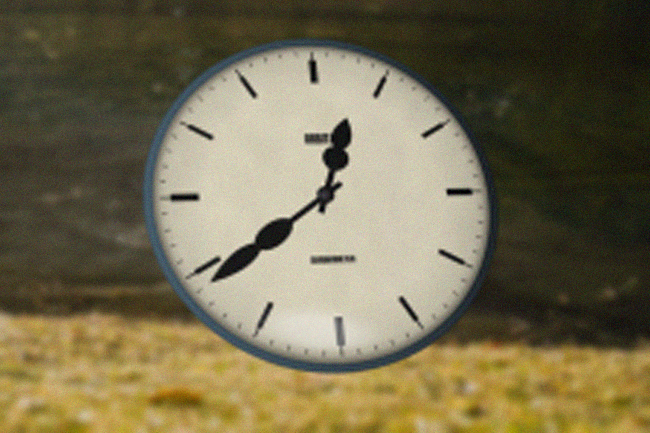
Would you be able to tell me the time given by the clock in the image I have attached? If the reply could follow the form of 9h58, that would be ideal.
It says 12h39
